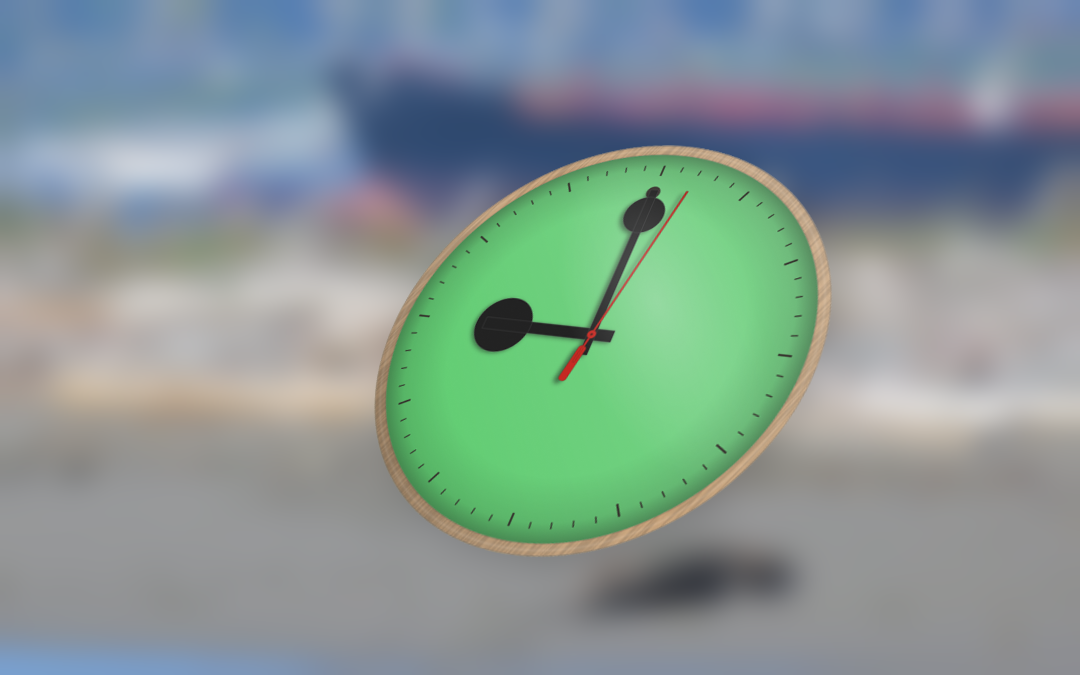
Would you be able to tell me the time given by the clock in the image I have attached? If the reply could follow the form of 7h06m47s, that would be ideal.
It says 9h00m02s
